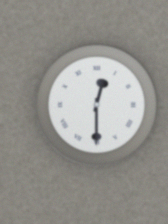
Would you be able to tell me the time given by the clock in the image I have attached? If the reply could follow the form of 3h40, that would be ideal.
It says 12h30
